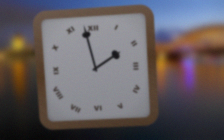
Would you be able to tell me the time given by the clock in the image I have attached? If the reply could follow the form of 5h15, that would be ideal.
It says 1h58
